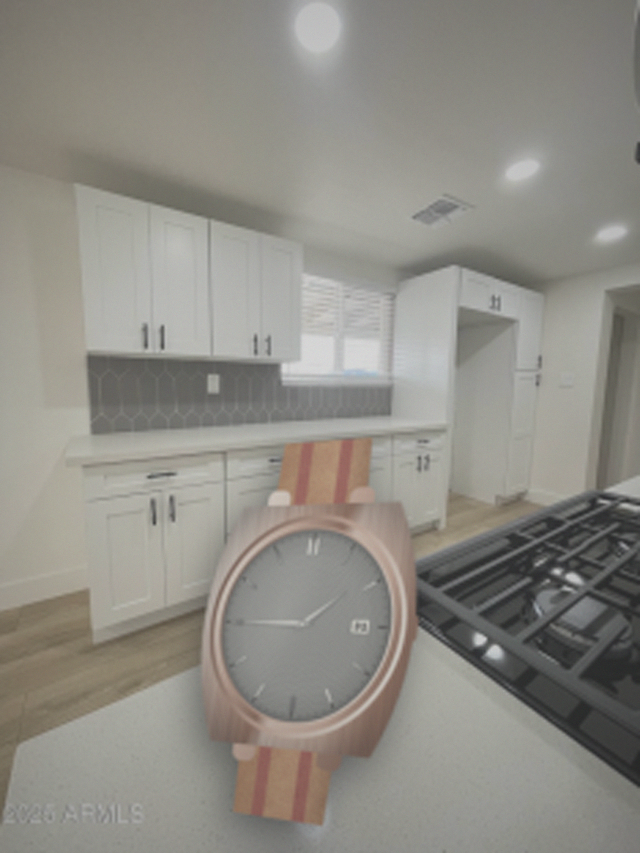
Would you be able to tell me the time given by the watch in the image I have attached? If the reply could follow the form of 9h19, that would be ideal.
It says 1h45
